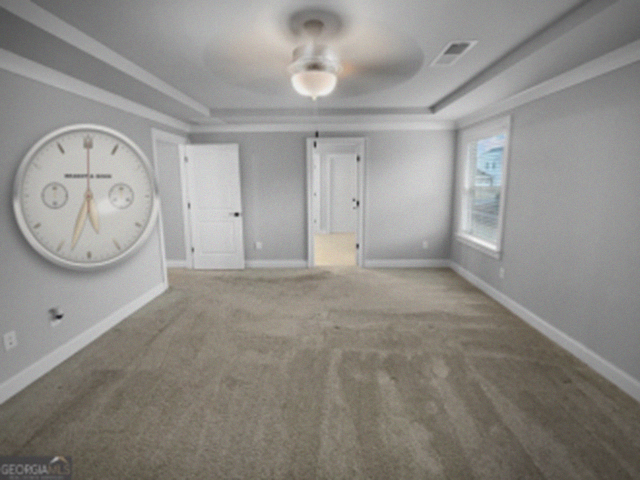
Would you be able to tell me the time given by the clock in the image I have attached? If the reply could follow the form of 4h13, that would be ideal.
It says 5h33
